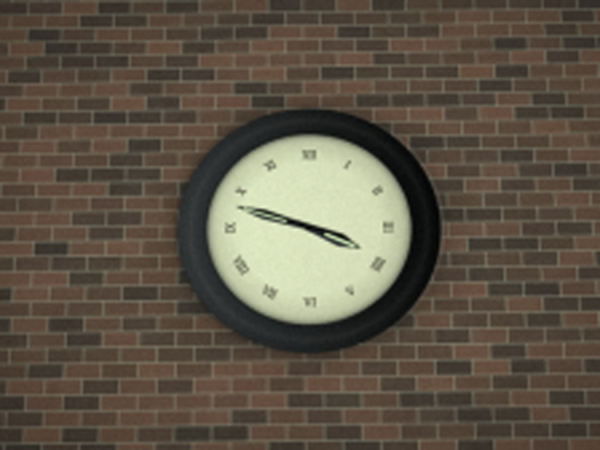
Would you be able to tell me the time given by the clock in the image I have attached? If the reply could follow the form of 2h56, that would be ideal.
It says 3h48
